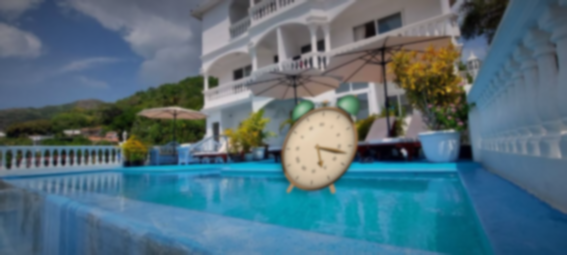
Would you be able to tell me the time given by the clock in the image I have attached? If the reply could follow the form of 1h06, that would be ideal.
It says 5h17
